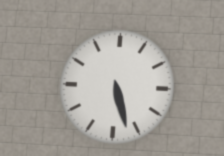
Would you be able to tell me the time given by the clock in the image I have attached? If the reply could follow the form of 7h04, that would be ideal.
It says 5h27
